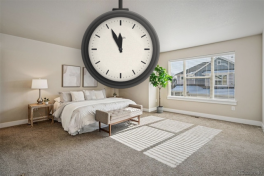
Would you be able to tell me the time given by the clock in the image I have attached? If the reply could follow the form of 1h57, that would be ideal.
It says 11h56
